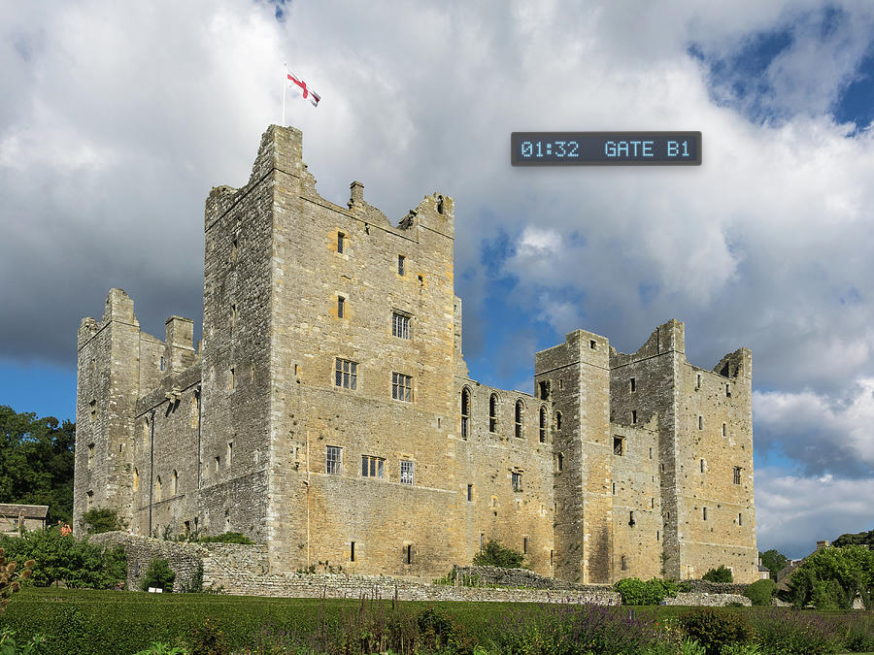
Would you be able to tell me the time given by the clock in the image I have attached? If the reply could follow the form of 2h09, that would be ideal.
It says 1h32
